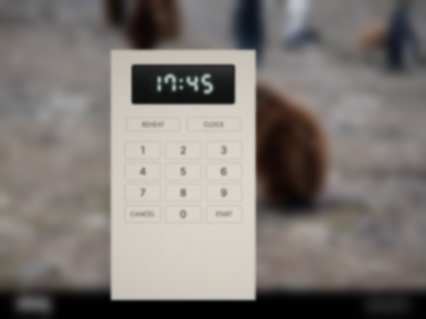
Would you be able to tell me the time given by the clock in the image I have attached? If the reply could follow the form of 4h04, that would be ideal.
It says 17h45
